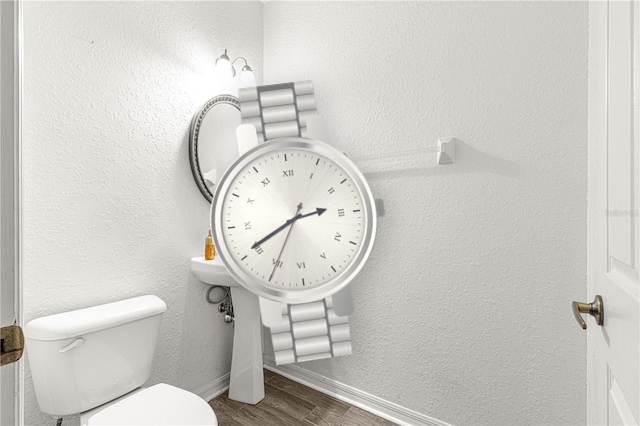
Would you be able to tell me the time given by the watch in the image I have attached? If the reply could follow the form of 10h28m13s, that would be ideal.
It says 2h40m35s
